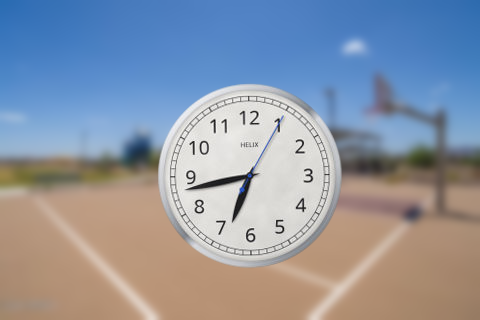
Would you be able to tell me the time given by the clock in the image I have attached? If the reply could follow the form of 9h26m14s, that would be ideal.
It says 6h43m05s
